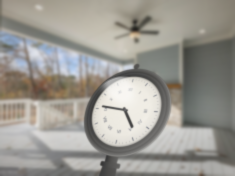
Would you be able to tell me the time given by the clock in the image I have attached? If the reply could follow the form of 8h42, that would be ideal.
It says 4h46
